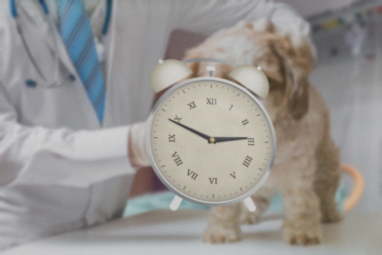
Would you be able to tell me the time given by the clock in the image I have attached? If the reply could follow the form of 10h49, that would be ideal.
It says 2h49
